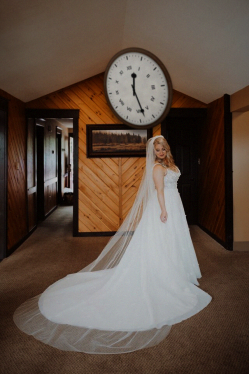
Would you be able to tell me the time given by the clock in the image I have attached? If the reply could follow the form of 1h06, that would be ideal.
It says 12h28
